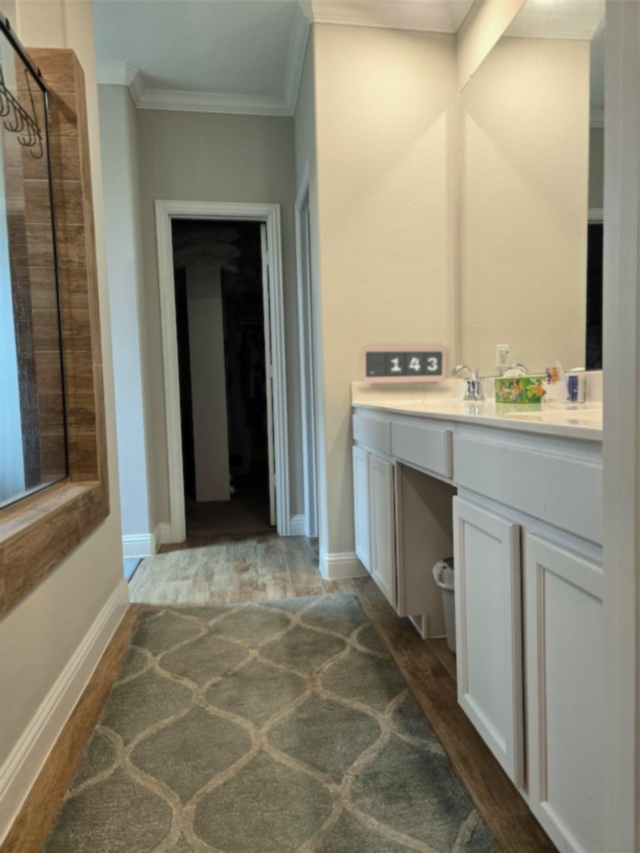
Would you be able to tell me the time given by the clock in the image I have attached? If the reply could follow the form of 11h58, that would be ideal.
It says 1h43
